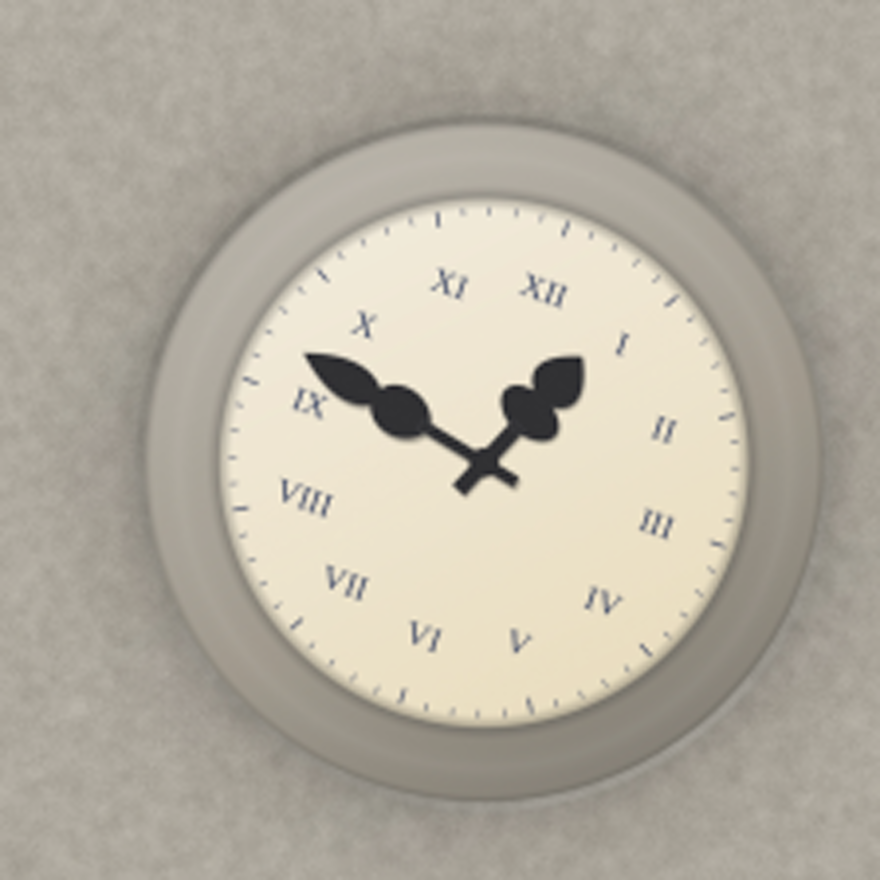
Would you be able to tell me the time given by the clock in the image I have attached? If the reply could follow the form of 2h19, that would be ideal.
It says 12h47
